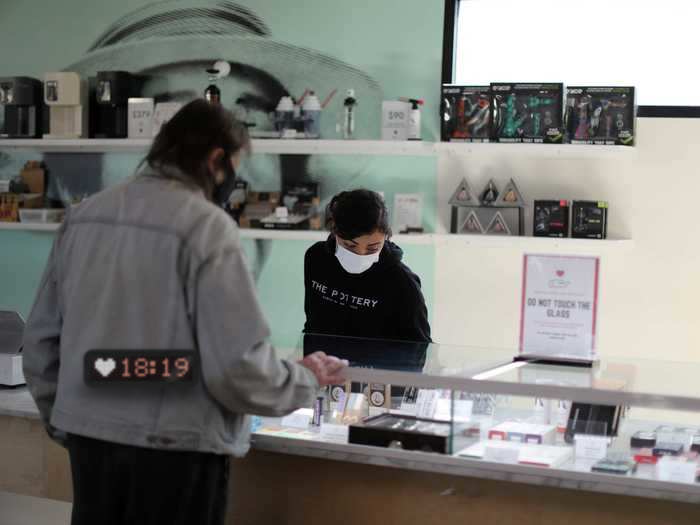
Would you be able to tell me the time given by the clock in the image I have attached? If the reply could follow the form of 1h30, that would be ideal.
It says 18h19
